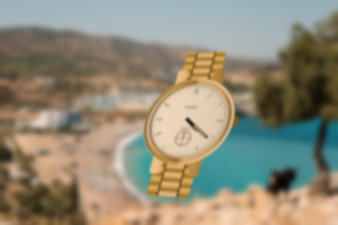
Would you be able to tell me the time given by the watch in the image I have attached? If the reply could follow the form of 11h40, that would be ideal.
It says 4h21
